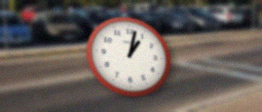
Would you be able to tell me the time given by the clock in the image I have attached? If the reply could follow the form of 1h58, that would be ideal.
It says 1h02
